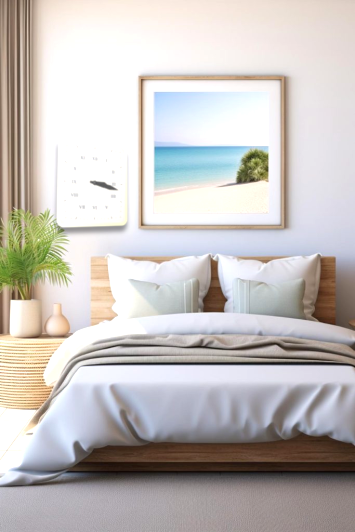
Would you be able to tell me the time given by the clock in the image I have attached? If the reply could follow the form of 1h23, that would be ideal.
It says 3h17
